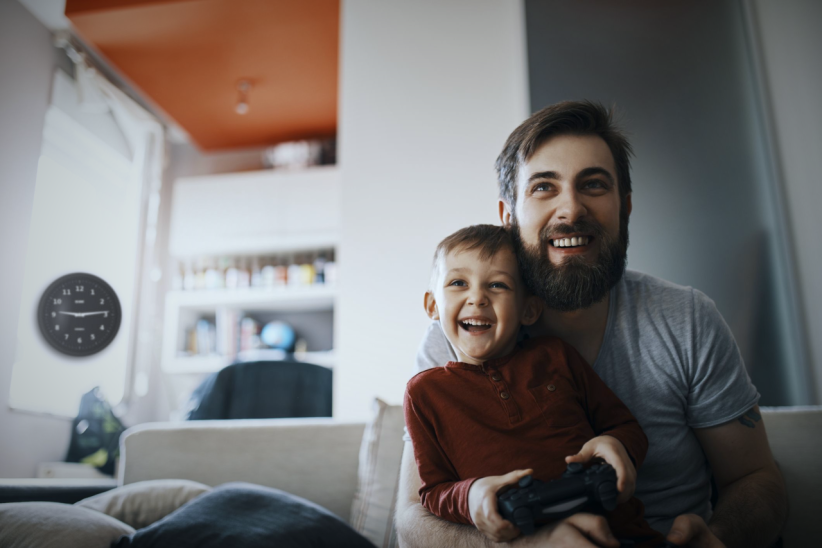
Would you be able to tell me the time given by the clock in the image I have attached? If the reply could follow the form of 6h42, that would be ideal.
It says 9h14
